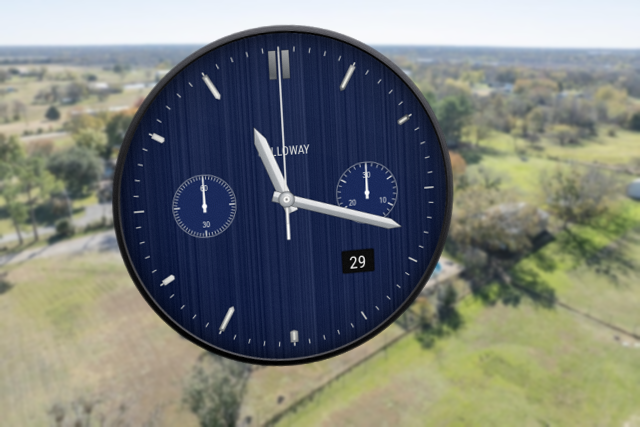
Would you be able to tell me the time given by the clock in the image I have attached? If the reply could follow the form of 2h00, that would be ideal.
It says 11h18
